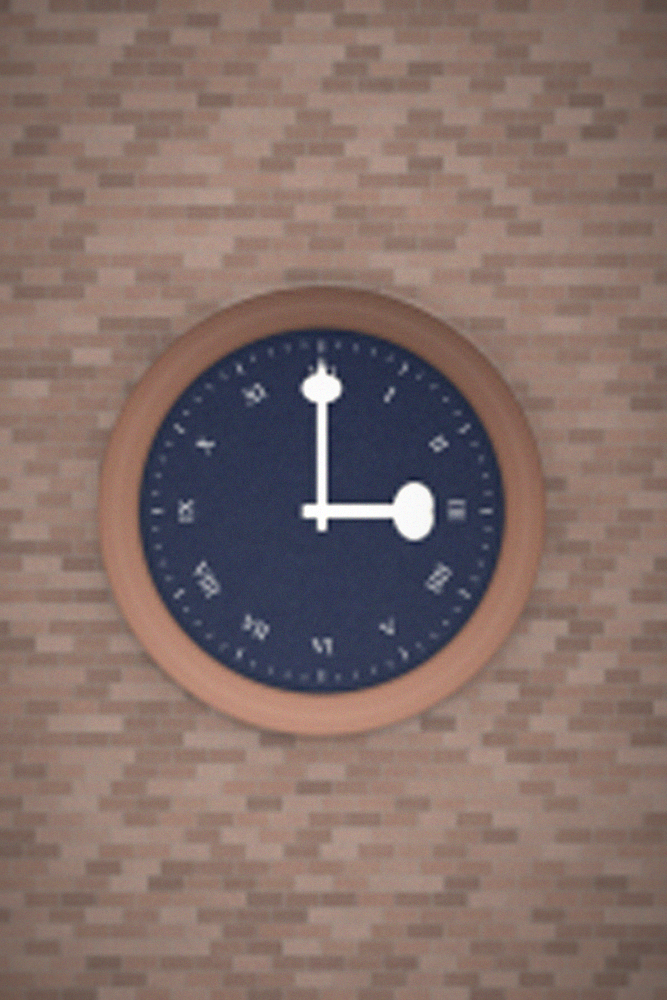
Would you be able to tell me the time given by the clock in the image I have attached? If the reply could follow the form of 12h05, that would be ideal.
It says 3h00
